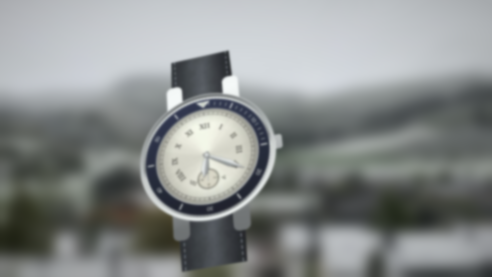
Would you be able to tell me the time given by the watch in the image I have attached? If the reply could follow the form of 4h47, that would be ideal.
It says 6h20
